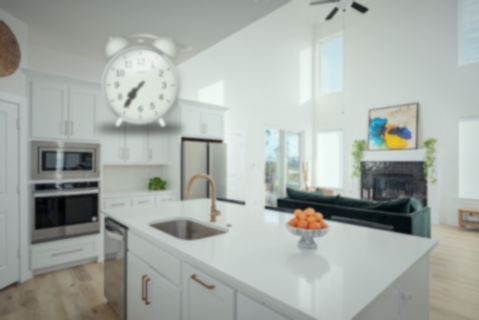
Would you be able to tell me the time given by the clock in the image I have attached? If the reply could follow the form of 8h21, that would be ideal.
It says 7h36
